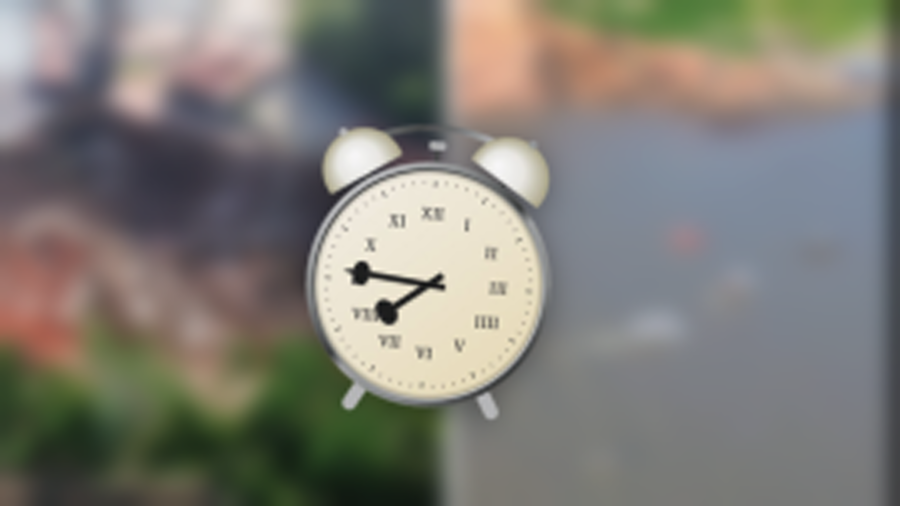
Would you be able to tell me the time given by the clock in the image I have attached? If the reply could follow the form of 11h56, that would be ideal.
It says 7h46
